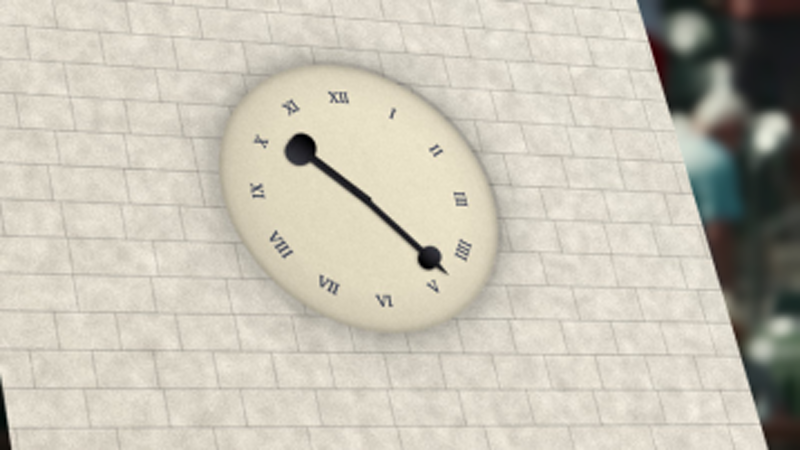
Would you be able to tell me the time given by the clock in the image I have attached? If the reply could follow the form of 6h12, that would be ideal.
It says 10h23
